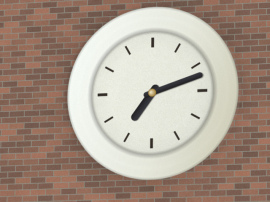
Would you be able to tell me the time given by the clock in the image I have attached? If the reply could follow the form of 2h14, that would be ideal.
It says 7h12
